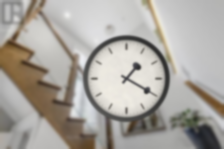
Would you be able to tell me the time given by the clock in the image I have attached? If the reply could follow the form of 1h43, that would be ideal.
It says 1h20
